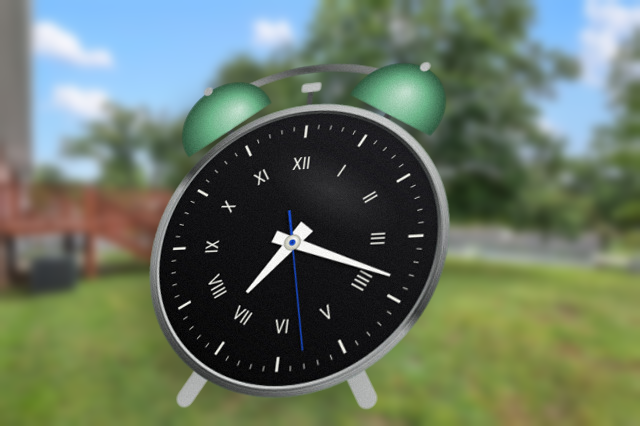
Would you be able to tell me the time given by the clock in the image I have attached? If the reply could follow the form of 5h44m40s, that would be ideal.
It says 7h18m28s
